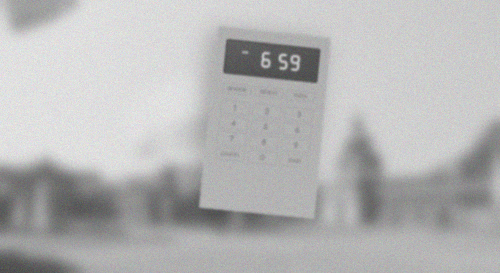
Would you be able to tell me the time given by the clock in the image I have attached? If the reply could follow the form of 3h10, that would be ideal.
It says 6h59
